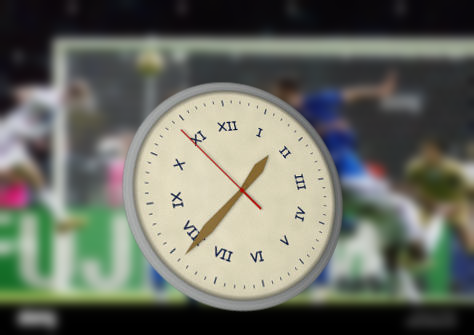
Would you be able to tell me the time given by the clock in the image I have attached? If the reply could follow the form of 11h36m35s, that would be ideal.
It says 1h38m54s
